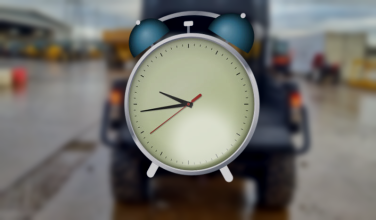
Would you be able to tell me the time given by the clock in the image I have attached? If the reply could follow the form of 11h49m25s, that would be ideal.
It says 9h43m39s
